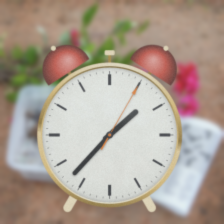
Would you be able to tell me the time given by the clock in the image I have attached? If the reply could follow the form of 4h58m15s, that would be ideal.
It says 1h37m05s
